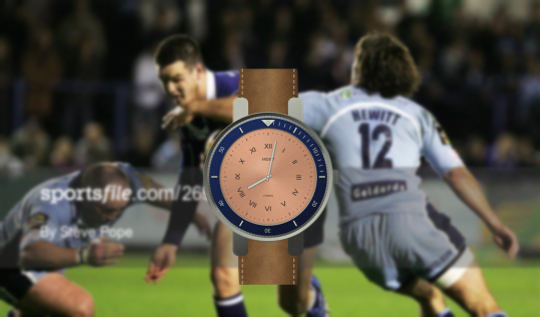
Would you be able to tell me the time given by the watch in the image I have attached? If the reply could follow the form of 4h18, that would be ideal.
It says 8h02
